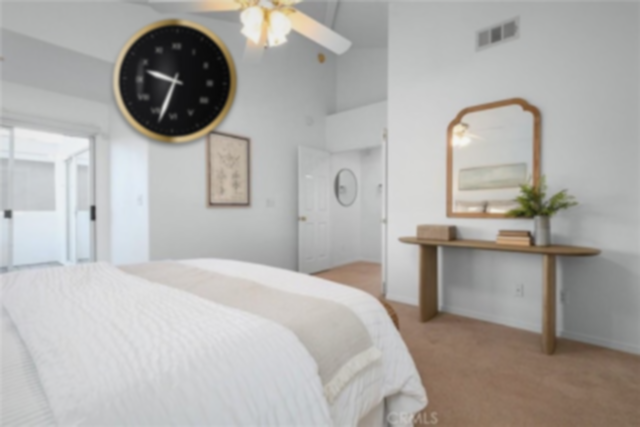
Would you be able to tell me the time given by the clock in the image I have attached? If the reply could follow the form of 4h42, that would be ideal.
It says 9h33
